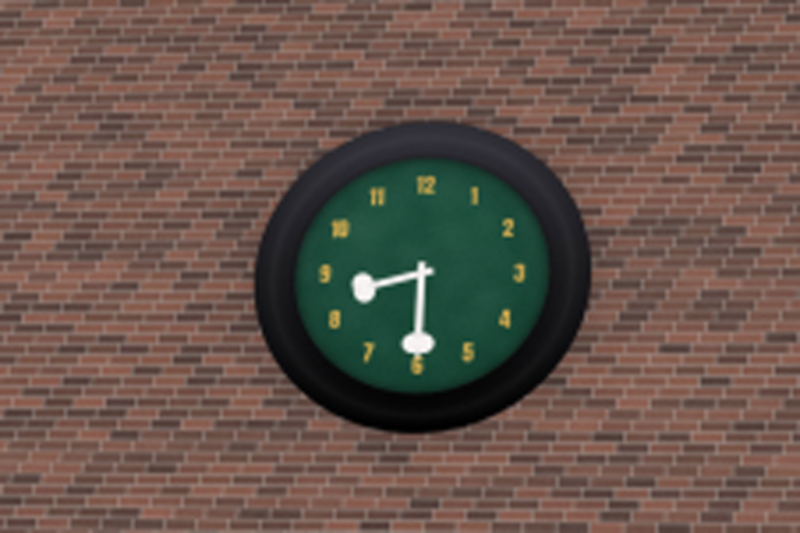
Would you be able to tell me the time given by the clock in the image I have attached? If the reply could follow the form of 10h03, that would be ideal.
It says 8h30
